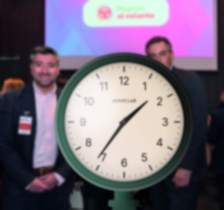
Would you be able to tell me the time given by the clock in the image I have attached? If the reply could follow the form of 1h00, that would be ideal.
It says 1h36
